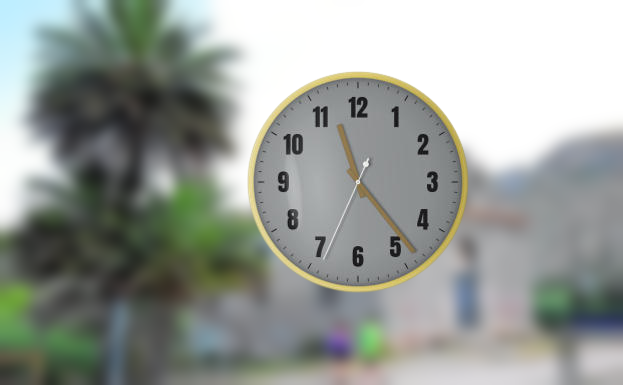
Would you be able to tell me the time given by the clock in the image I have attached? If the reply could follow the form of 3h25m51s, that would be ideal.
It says 11h23m34s
